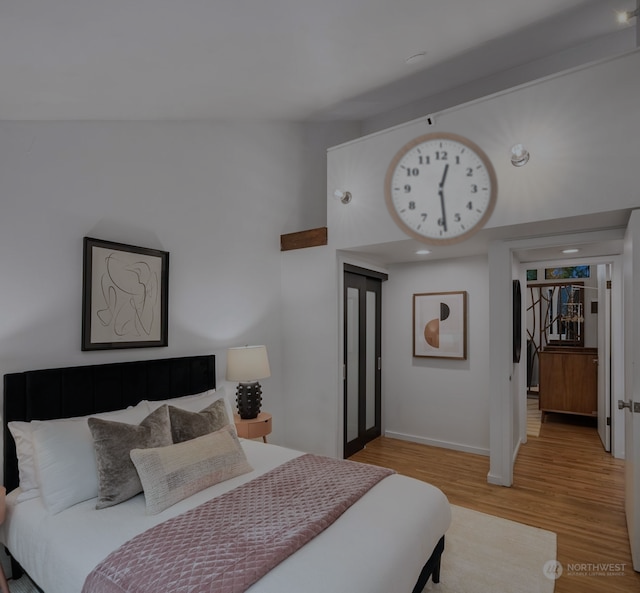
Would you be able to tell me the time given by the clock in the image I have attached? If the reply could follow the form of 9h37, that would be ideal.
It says 12h29
